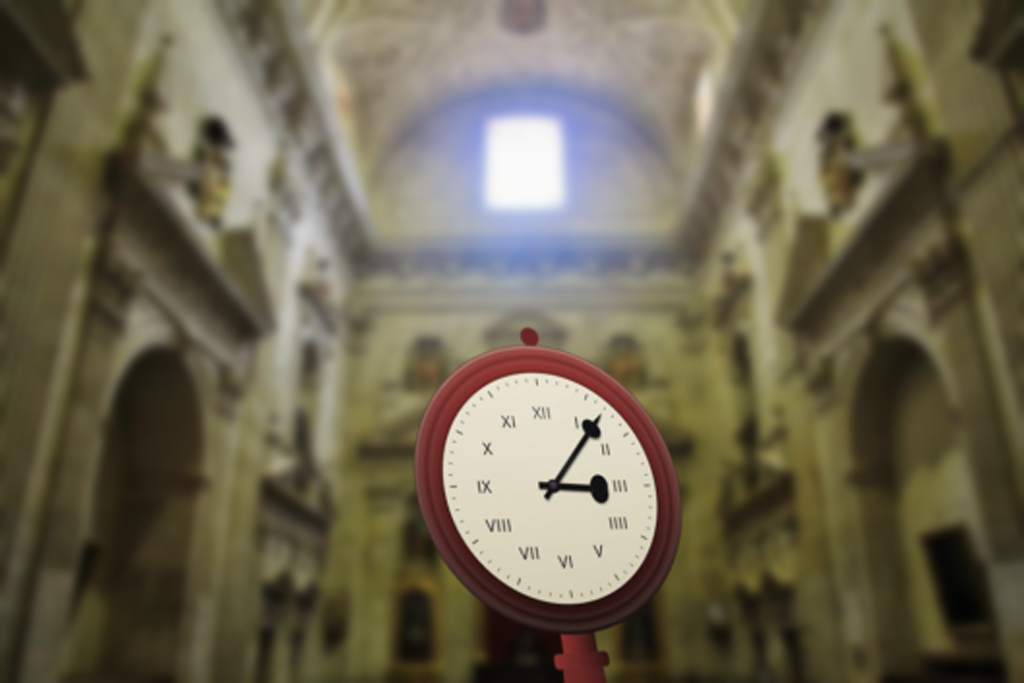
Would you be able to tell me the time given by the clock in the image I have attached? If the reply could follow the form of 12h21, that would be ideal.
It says 3h07
